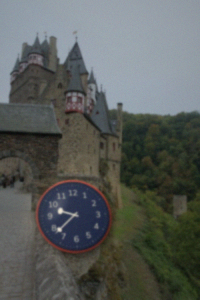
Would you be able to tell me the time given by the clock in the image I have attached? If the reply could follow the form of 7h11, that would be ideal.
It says 9h38
